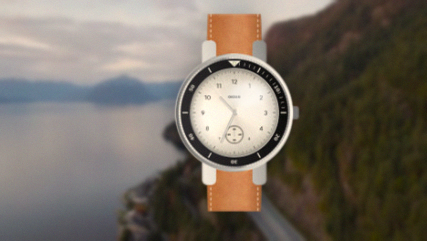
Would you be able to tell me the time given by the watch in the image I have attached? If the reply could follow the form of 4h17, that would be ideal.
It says 10h34
